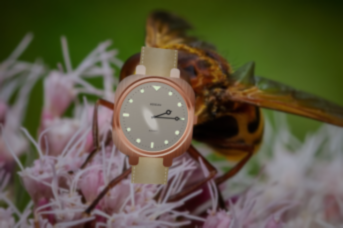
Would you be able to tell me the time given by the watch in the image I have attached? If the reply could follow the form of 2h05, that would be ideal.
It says 2h15
